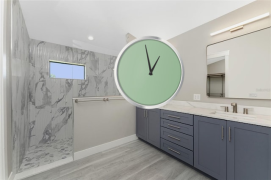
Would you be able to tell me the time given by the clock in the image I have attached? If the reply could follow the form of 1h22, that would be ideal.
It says 12h58
